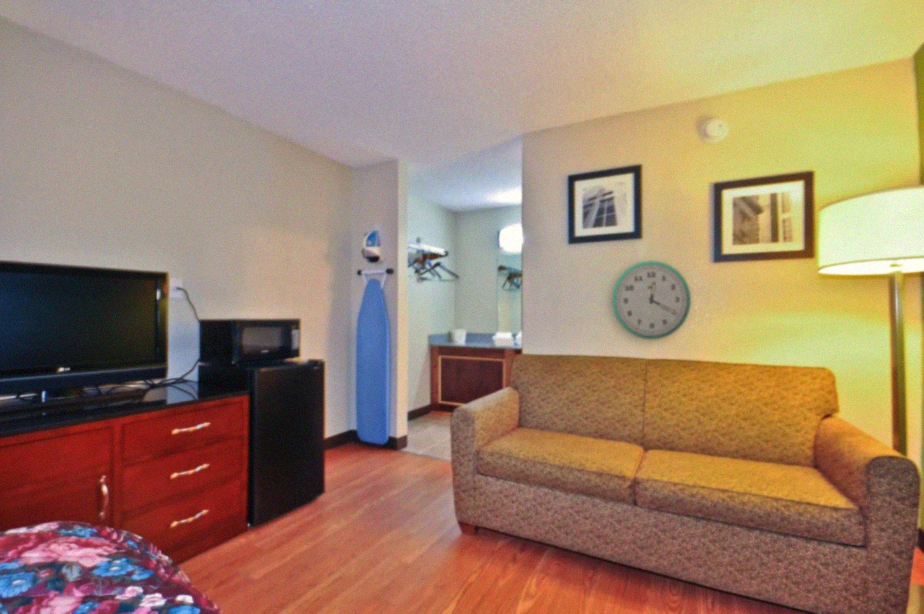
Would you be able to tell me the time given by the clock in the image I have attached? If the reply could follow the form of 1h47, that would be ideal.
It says 12h20
